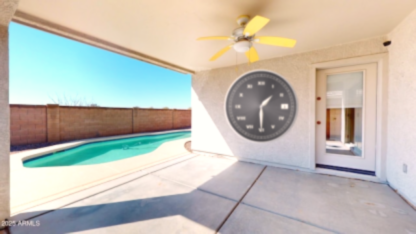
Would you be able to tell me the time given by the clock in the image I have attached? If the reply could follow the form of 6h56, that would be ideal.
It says 1h30
